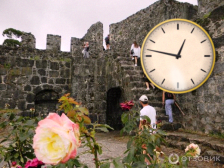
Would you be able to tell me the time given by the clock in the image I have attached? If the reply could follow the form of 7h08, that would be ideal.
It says 12h47
